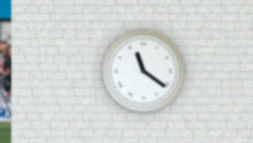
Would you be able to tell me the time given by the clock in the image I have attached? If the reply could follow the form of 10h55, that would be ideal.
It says 11h21
